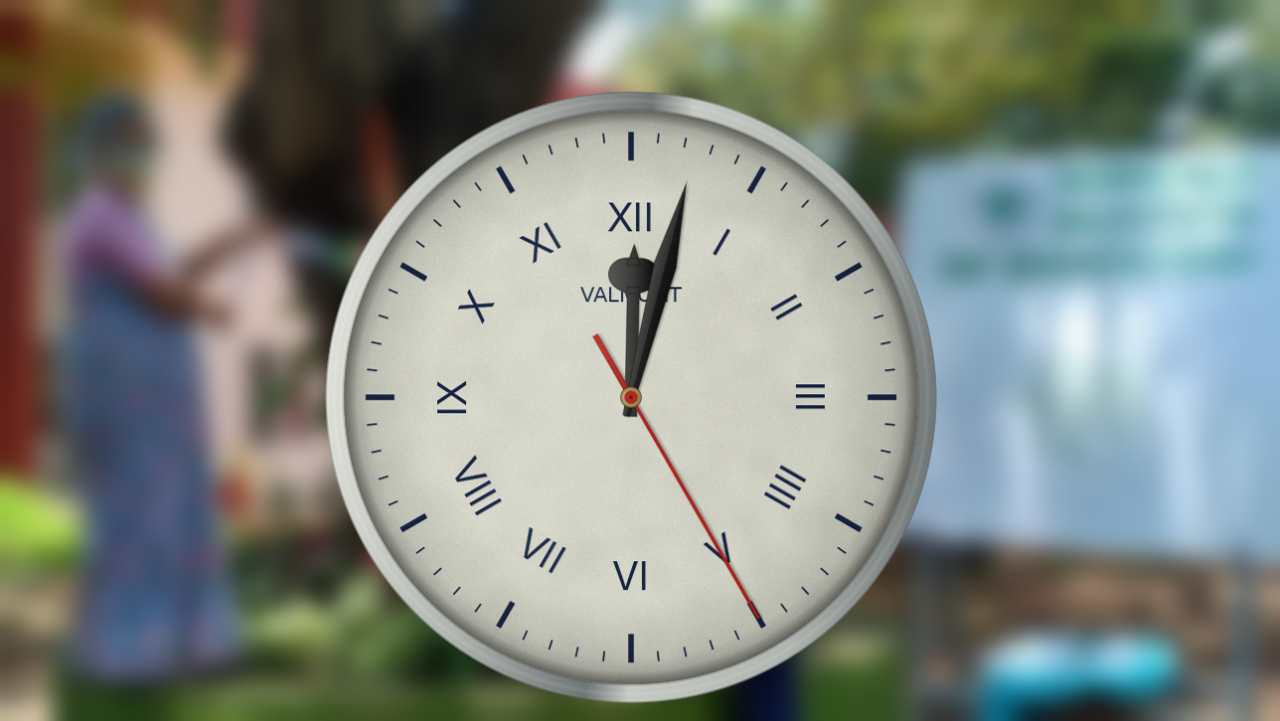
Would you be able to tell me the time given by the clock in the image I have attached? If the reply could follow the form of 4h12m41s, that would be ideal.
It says 12h02m25s
